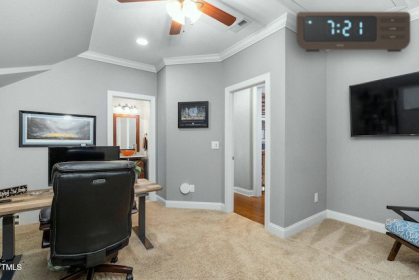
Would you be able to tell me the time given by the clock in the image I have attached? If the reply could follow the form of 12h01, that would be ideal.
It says 7h21
